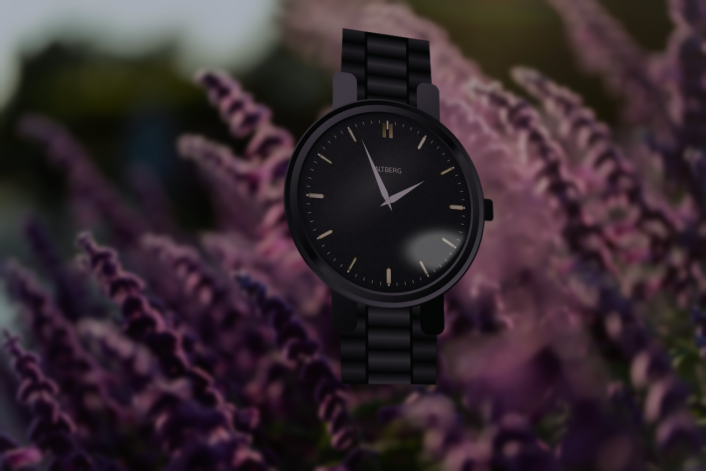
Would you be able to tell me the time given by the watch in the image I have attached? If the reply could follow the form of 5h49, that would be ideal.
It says 1h56
